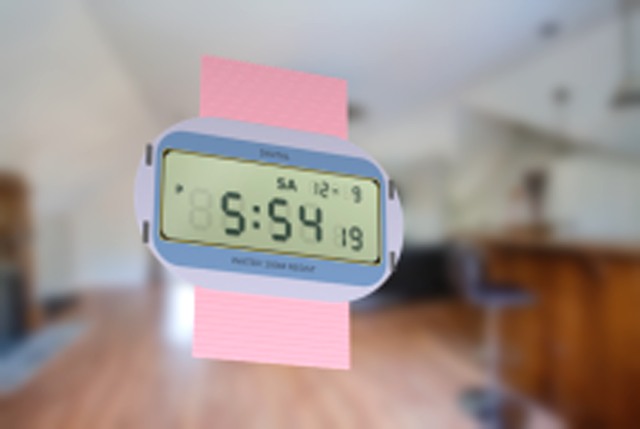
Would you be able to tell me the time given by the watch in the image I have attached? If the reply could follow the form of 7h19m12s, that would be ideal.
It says 5h54m19s
